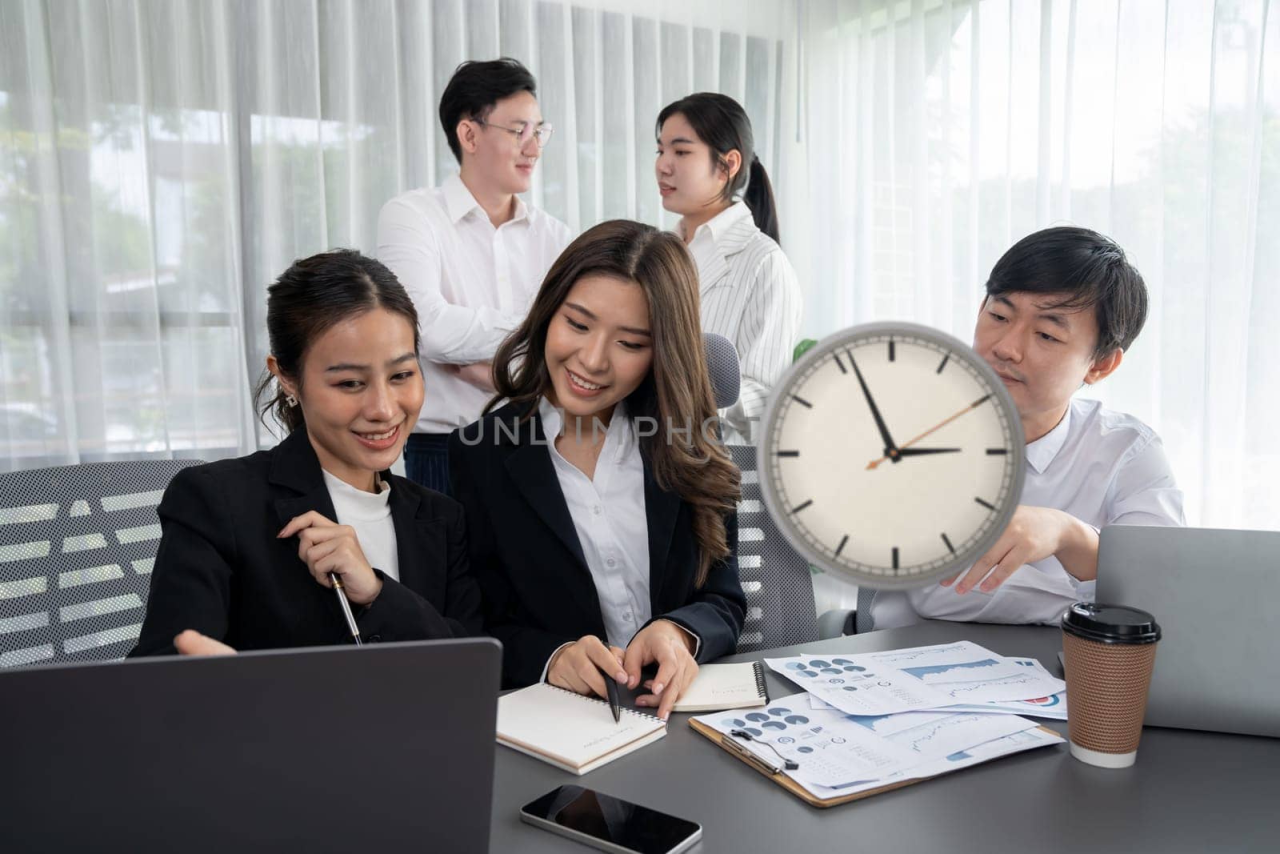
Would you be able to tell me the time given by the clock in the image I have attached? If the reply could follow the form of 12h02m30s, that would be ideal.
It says 2h56m10s
